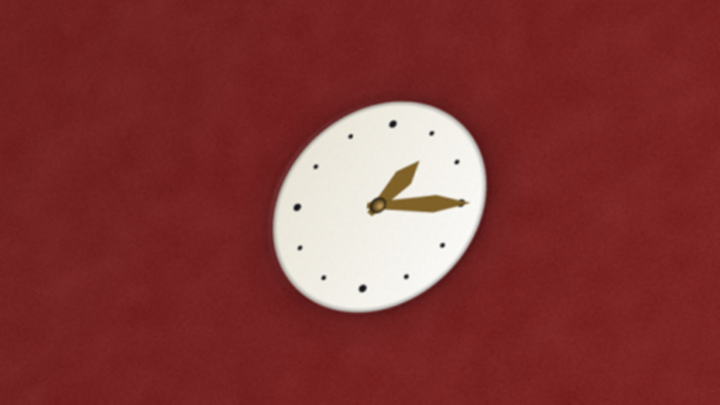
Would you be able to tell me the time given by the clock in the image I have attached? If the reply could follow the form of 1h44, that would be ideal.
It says 1h15
